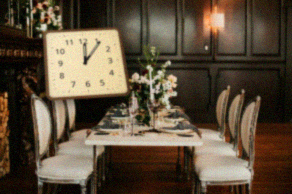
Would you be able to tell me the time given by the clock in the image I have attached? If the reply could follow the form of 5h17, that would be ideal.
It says 12h06
